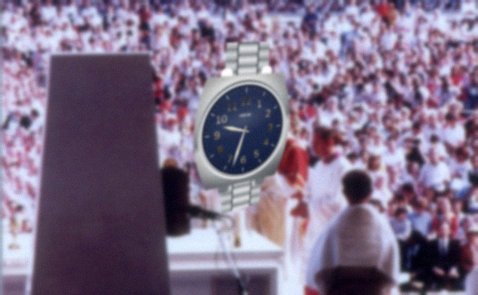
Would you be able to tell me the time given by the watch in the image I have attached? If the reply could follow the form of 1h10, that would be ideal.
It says 9h33
